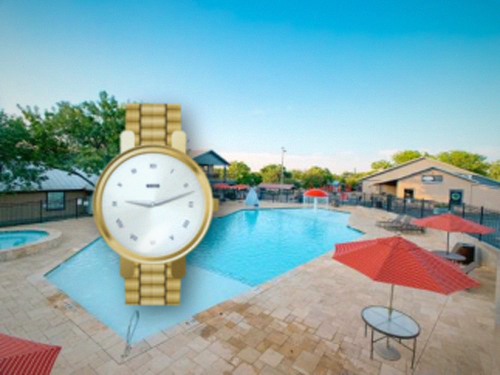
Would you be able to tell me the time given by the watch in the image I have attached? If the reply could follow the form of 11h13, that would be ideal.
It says 9h12
